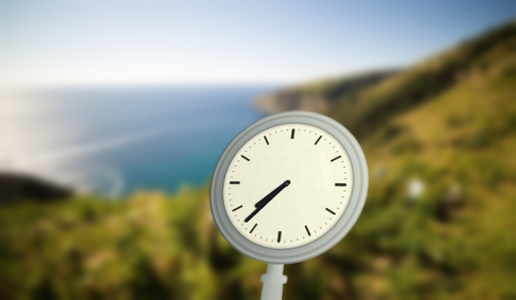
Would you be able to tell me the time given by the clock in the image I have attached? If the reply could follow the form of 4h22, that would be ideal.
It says 7h37
